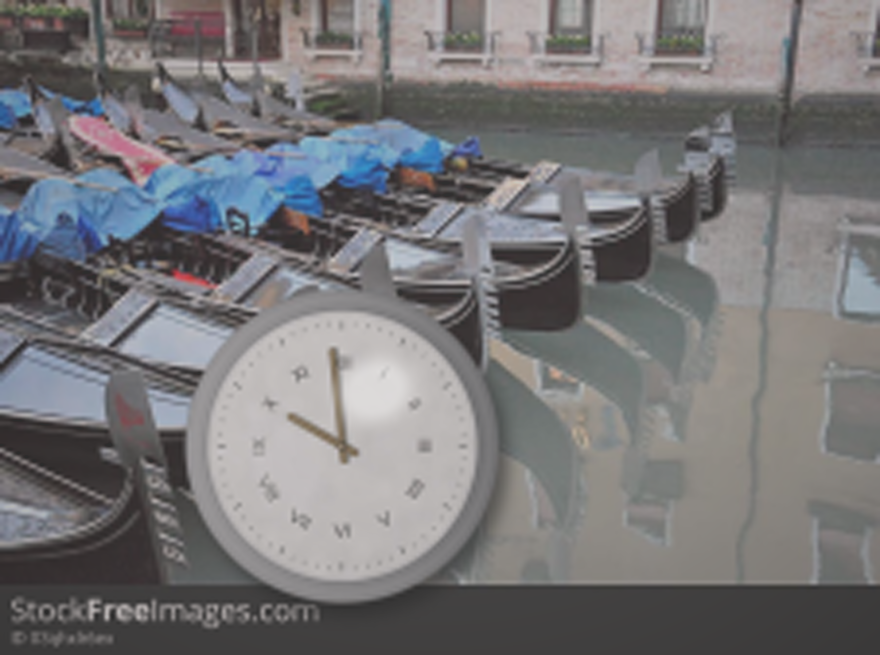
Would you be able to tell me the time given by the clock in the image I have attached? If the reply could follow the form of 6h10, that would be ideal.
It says 9h59
